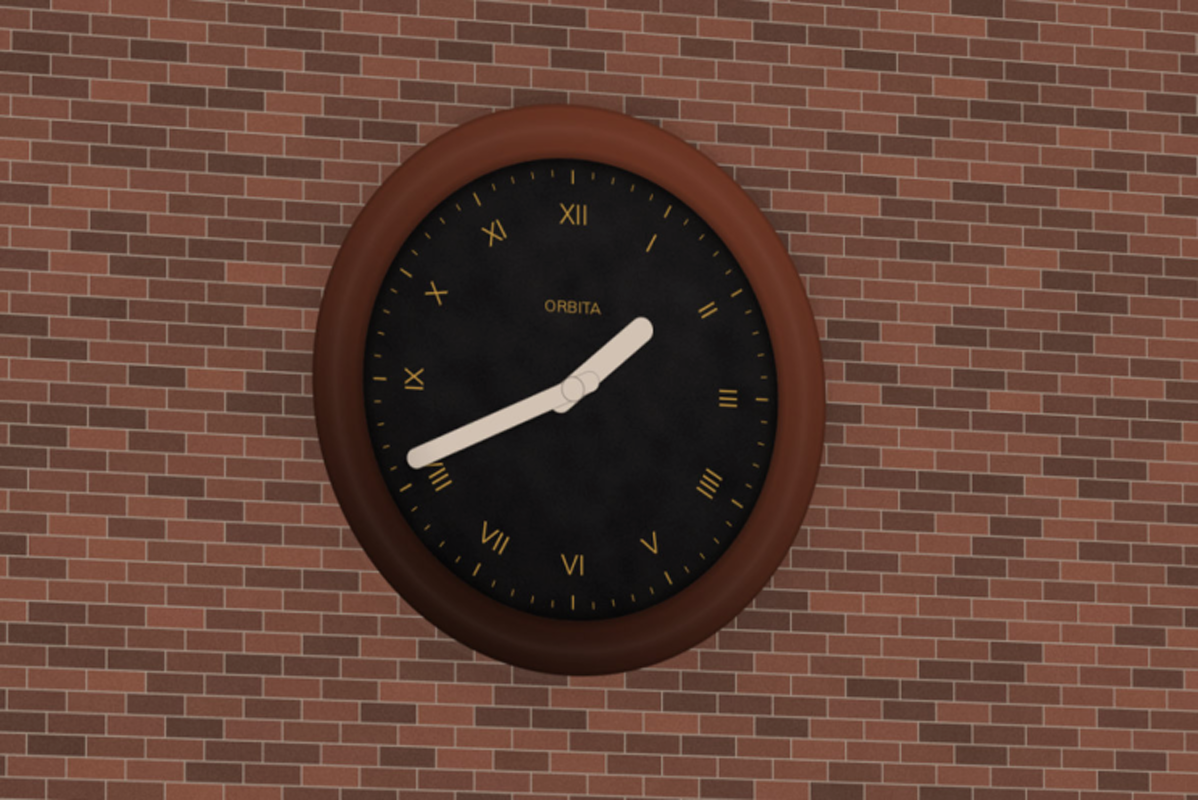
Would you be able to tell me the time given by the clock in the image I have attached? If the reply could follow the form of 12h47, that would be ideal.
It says 1h41
